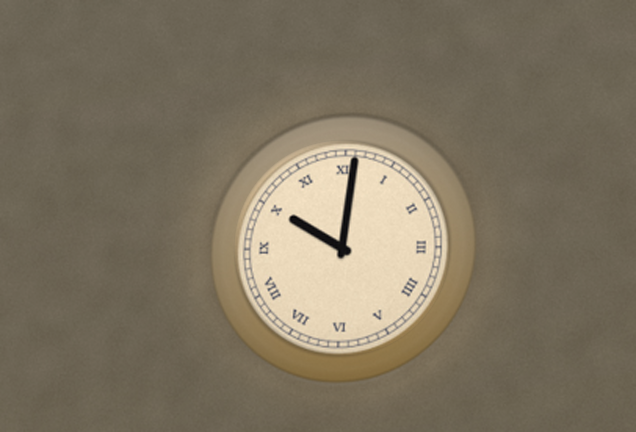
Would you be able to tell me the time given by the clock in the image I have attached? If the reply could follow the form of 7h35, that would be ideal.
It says 10h01
